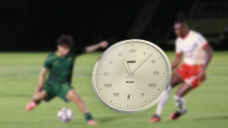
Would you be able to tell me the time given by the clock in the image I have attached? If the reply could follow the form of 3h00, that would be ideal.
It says 11h07
